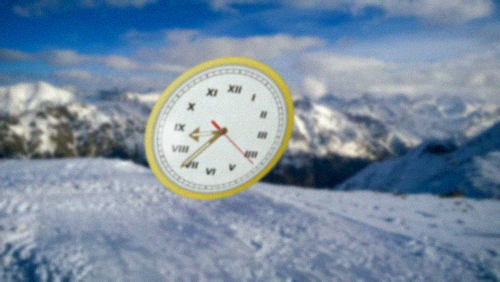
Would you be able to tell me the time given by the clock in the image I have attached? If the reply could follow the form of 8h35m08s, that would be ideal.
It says 8h36m21s
